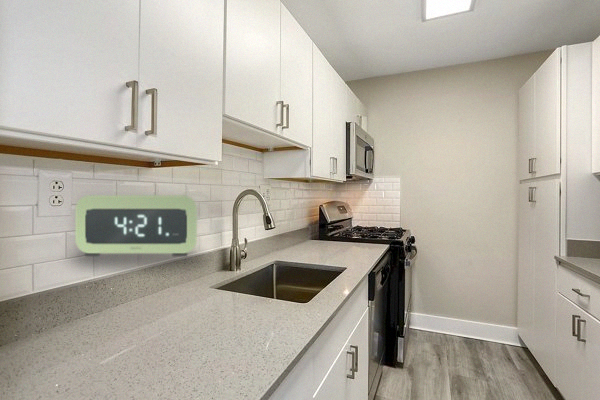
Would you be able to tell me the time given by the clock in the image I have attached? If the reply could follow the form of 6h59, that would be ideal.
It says 4h21
